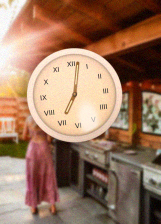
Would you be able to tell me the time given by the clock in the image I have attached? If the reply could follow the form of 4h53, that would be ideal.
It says 7h02
